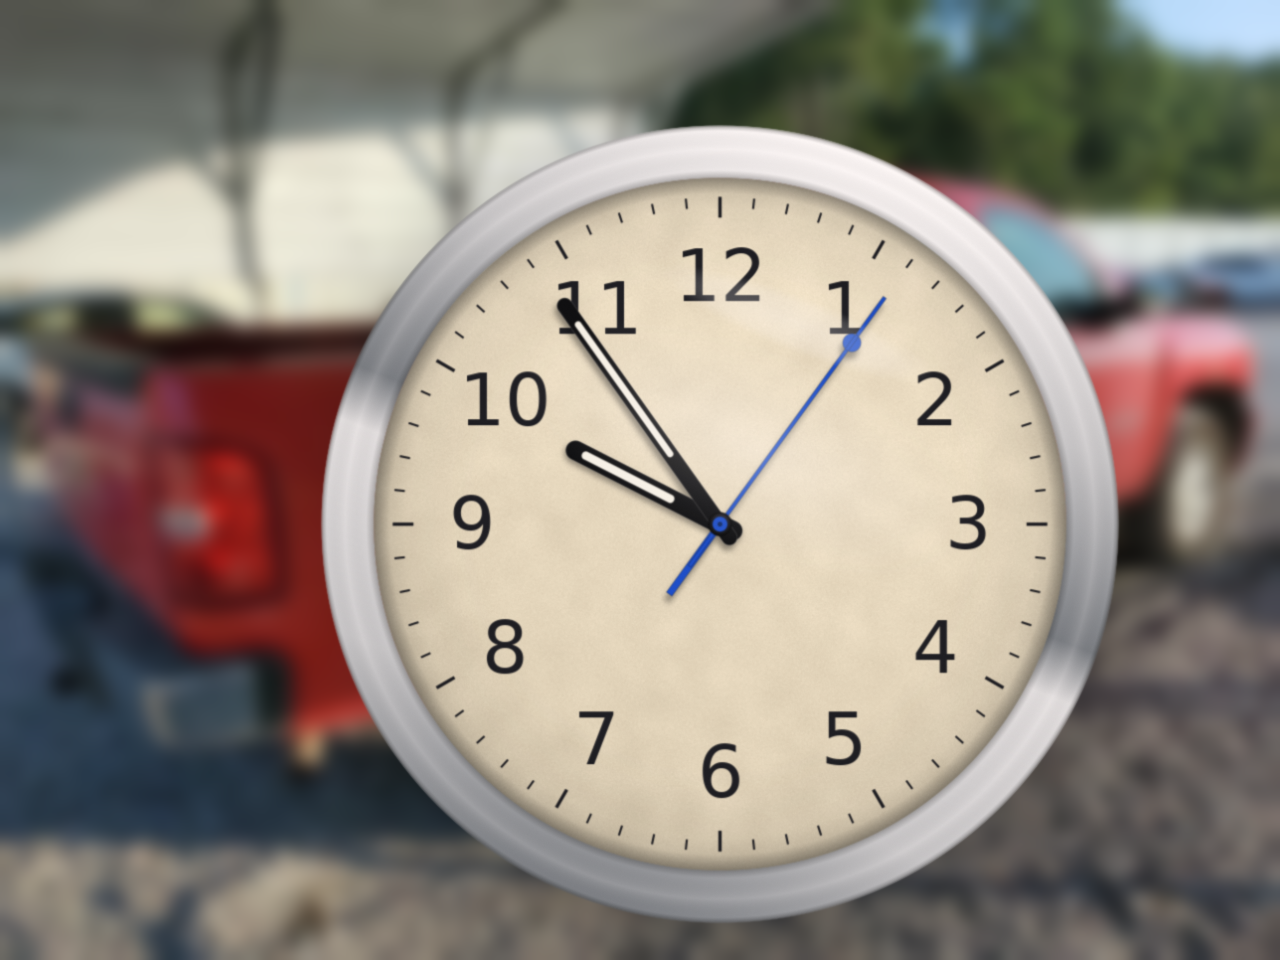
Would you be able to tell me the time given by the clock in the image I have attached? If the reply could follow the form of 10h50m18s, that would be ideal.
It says 9h54m06s
